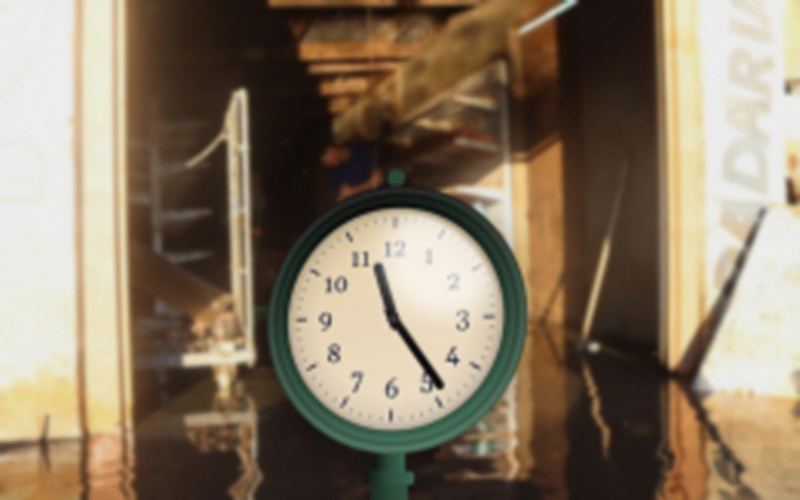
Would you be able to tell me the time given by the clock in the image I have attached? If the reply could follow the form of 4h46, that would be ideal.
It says 11h24
